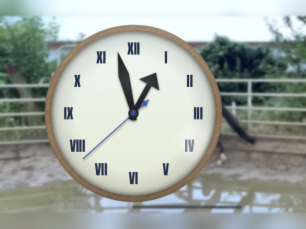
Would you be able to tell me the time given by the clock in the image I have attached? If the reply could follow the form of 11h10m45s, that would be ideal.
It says 12h57m38s
